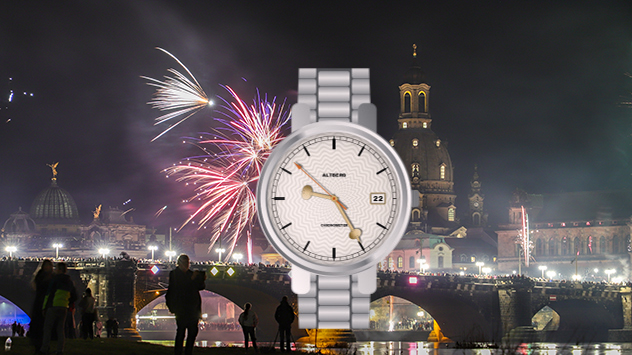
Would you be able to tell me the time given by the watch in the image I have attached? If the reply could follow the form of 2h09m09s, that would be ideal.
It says 9h24m52s
